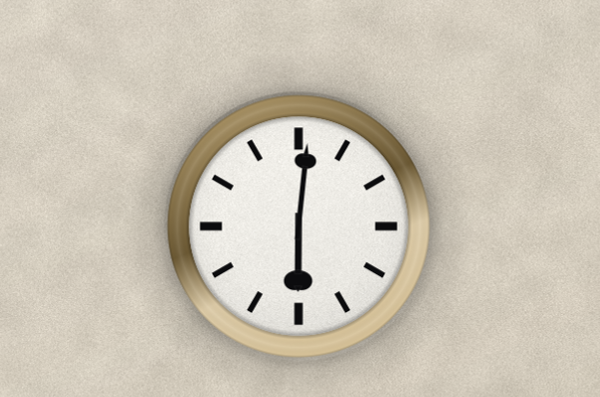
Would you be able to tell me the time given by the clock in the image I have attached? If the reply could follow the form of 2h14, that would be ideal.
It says 6h01
